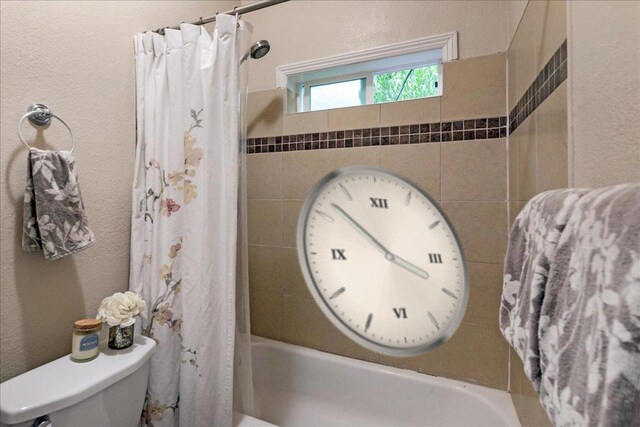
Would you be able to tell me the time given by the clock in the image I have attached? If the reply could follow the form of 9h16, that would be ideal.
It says 3h52
